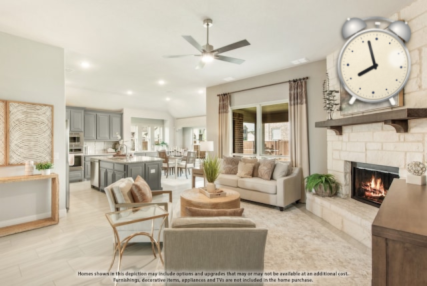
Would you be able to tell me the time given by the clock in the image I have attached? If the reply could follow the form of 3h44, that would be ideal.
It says 7h57
